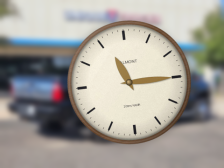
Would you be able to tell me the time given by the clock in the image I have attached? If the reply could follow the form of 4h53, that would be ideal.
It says 11h15
